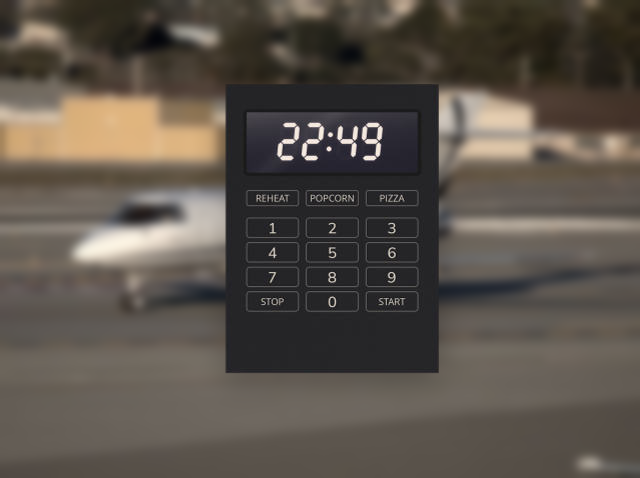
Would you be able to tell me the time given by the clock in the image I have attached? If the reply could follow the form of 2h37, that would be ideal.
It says 22h49
